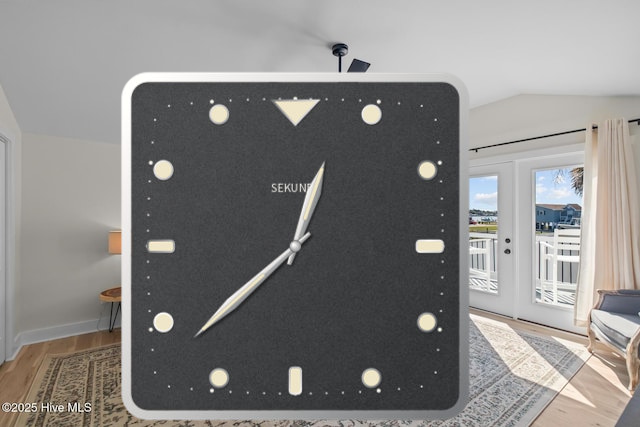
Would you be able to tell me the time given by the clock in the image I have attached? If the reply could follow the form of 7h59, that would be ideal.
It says 12h38
